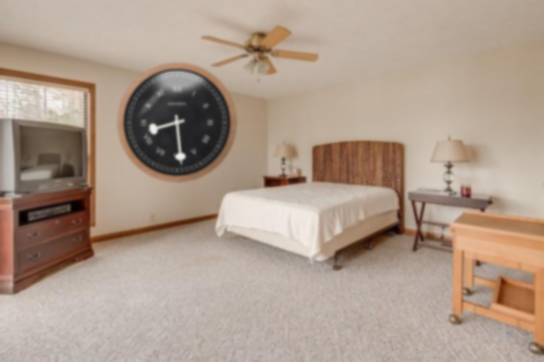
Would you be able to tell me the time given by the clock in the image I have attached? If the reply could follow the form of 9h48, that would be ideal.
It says 8h29
